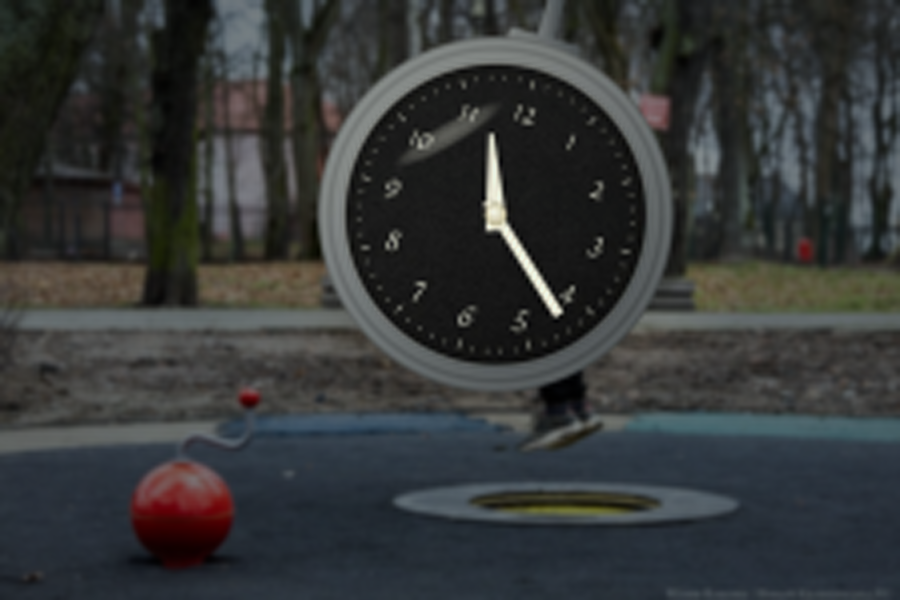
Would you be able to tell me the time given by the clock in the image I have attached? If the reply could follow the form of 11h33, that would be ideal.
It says 11h22
